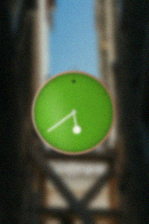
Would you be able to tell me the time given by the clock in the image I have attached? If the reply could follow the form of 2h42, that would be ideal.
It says 5h39
